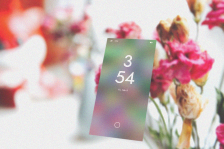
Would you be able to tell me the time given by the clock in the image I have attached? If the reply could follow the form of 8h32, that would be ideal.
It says 3h54
